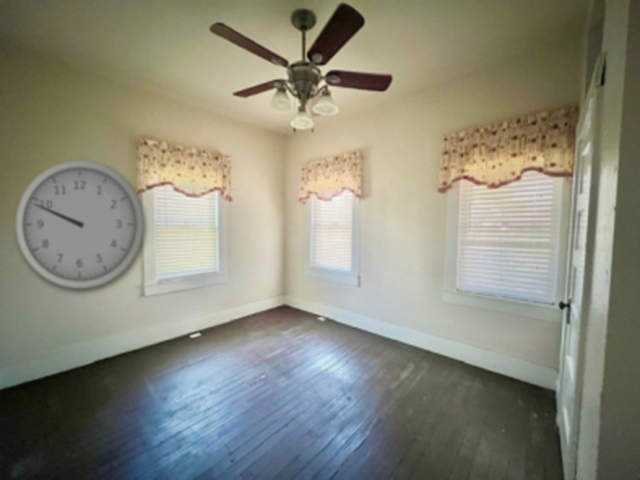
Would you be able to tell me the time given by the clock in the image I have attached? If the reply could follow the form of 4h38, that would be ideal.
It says 9h49
